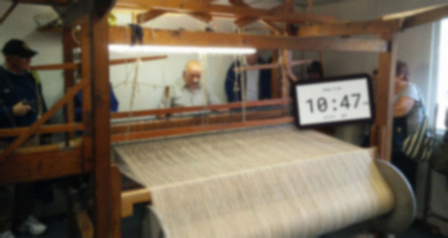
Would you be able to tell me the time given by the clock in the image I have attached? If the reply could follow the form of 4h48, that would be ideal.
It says 10h47
